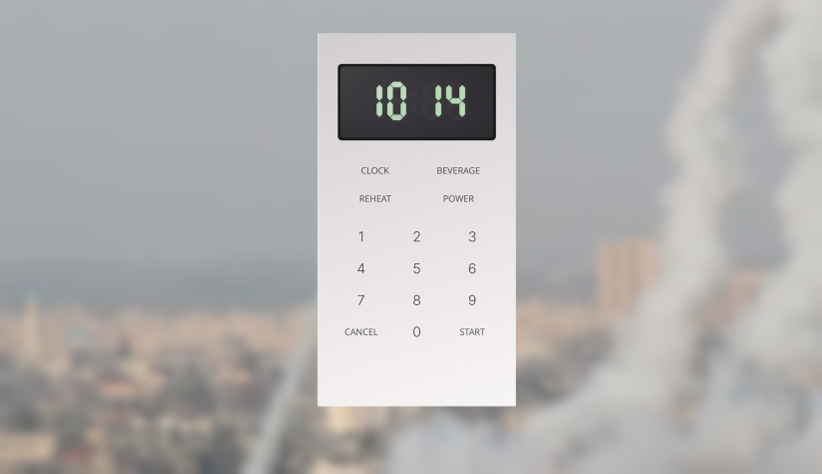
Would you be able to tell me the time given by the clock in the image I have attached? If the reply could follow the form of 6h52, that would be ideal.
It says 10h14
